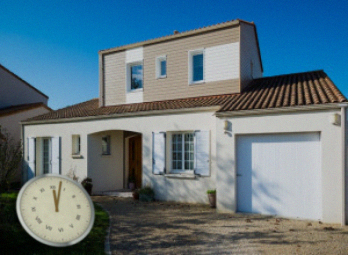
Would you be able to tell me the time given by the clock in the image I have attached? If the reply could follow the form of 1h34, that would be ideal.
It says 12h03
